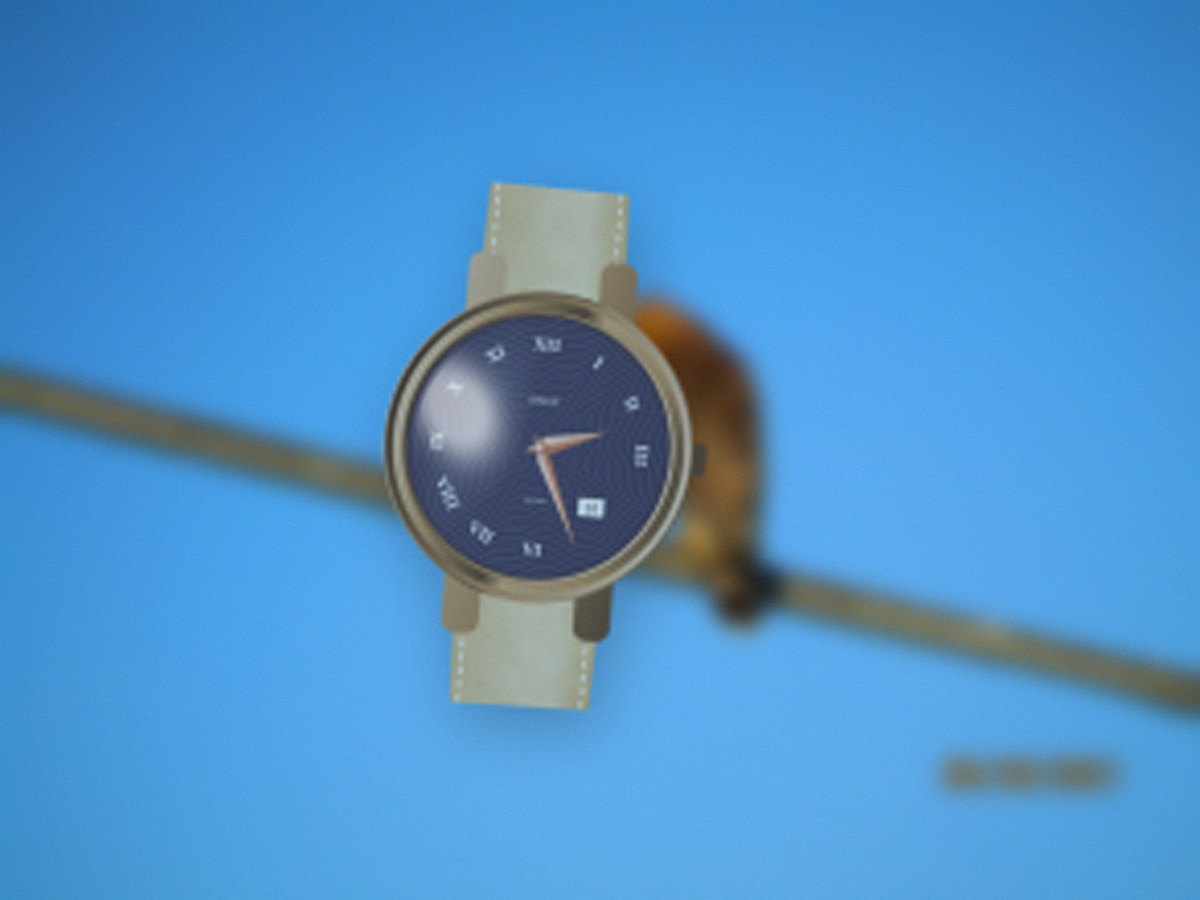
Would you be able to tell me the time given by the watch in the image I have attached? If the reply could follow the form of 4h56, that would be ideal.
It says 2h26
